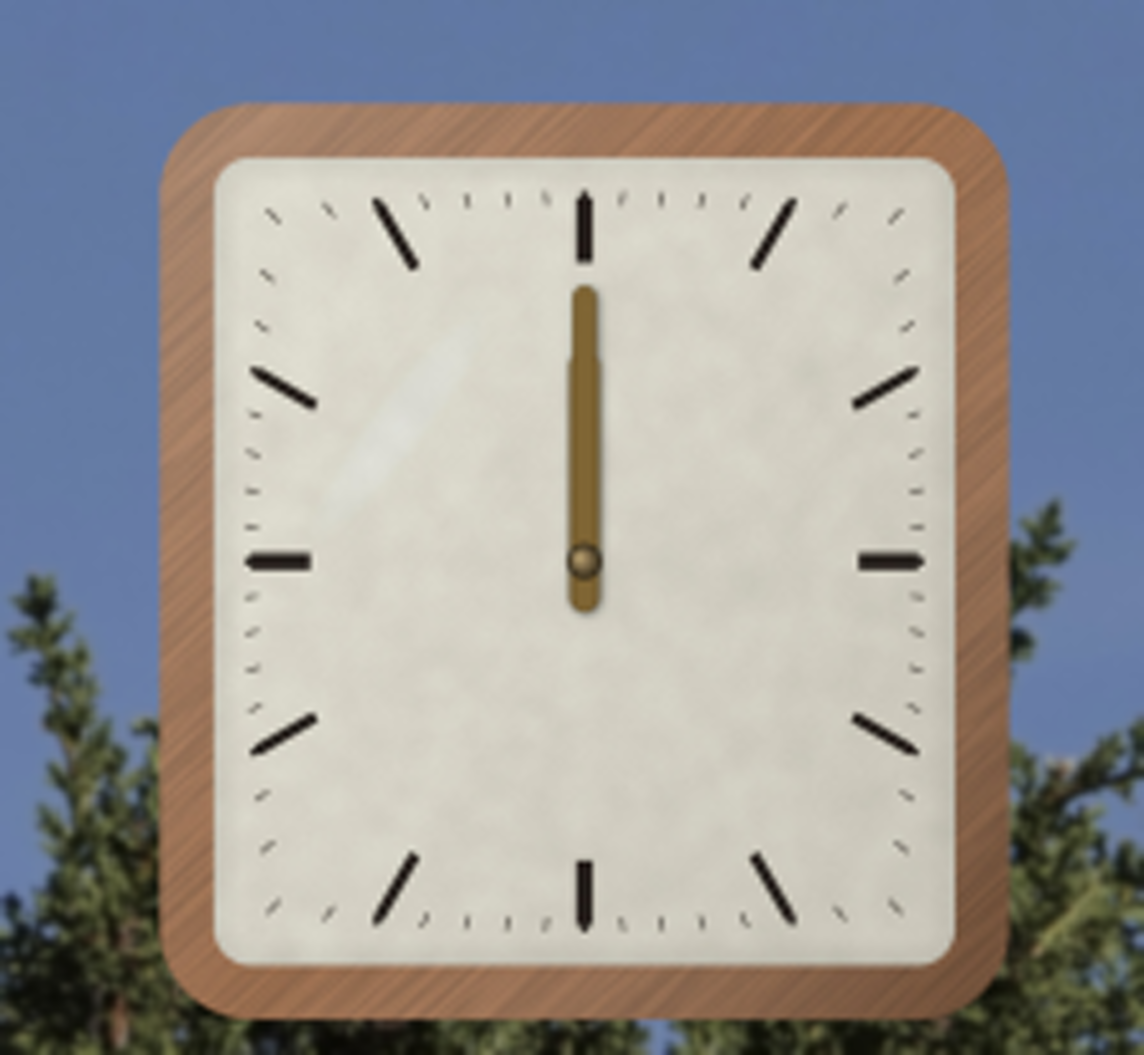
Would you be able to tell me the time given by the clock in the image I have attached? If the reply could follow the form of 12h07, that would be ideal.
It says 12h00
